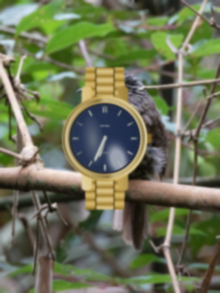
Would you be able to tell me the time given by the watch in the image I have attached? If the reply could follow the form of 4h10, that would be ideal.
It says 6h34
